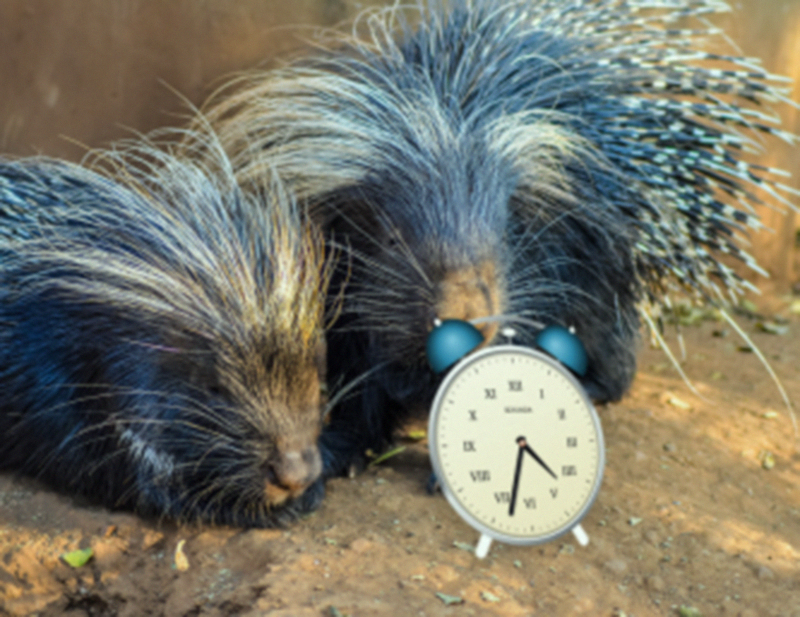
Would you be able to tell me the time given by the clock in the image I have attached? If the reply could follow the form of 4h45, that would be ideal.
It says 4h33
